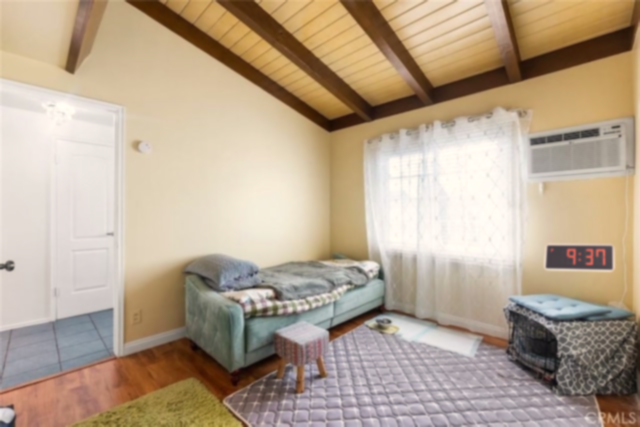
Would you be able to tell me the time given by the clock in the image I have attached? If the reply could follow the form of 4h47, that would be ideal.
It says 9h37
